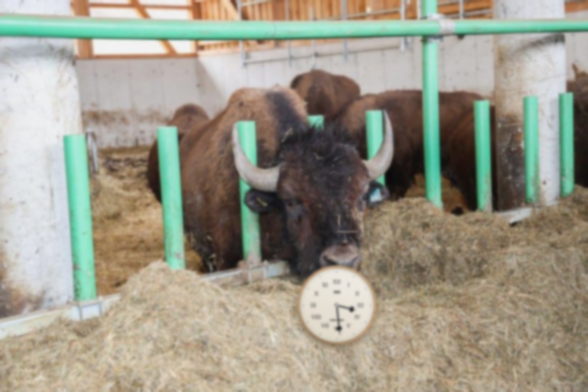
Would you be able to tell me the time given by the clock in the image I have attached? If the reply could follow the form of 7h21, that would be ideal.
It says 3h29
